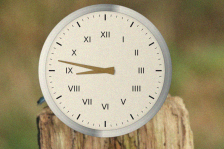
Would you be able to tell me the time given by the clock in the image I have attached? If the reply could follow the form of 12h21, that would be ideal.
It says 8h47
